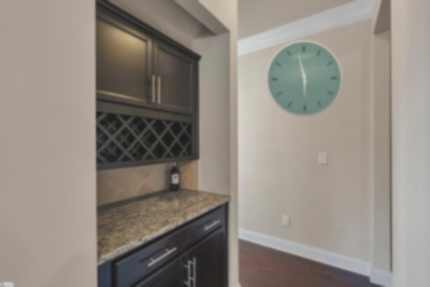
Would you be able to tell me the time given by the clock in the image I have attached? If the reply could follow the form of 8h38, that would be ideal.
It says 5h58
